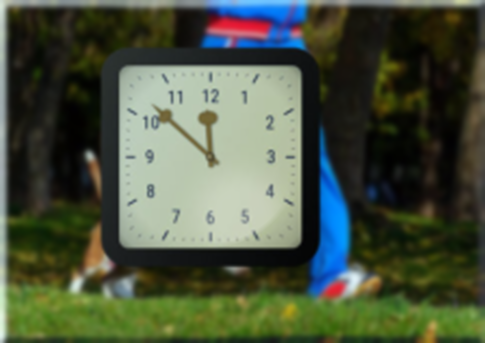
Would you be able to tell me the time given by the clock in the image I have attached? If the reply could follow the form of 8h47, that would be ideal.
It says 11h52
